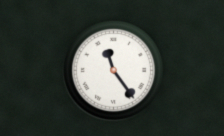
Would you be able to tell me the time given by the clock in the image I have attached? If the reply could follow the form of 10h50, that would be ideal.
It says 11h24
